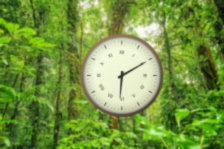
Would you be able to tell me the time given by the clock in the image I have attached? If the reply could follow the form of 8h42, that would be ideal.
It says 6h10
